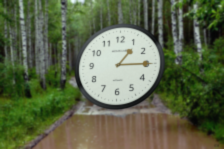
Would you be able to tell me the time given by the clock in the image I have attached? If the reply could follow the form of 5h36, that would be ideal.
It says 1h15
